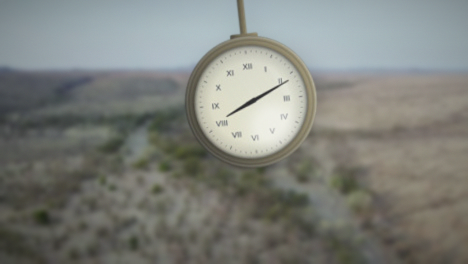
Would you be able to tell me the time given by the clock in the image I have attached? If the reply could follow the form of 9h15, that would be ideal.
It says 8h11
